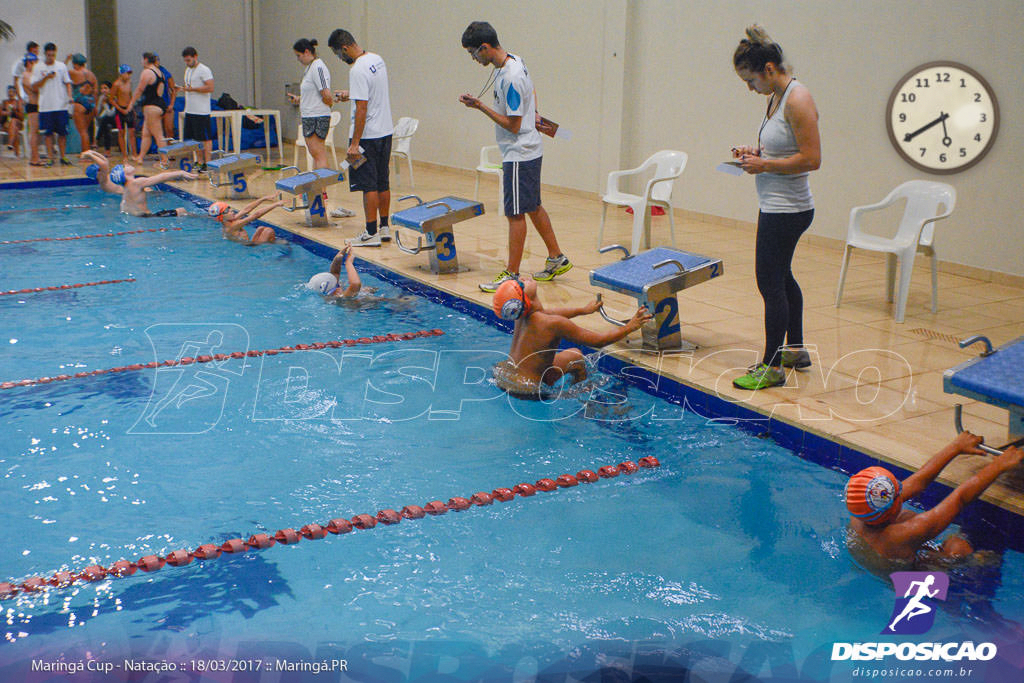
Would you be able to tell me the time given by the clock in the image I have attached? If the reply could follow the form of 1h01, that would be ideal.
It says 5h40
